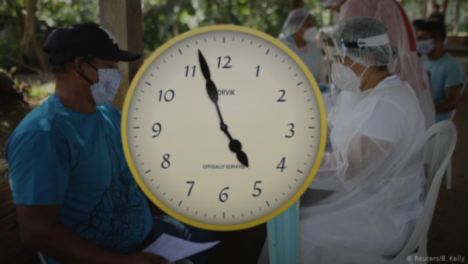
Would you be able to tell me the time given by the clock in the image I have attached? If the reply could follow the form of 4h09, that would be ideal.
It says 4h57
